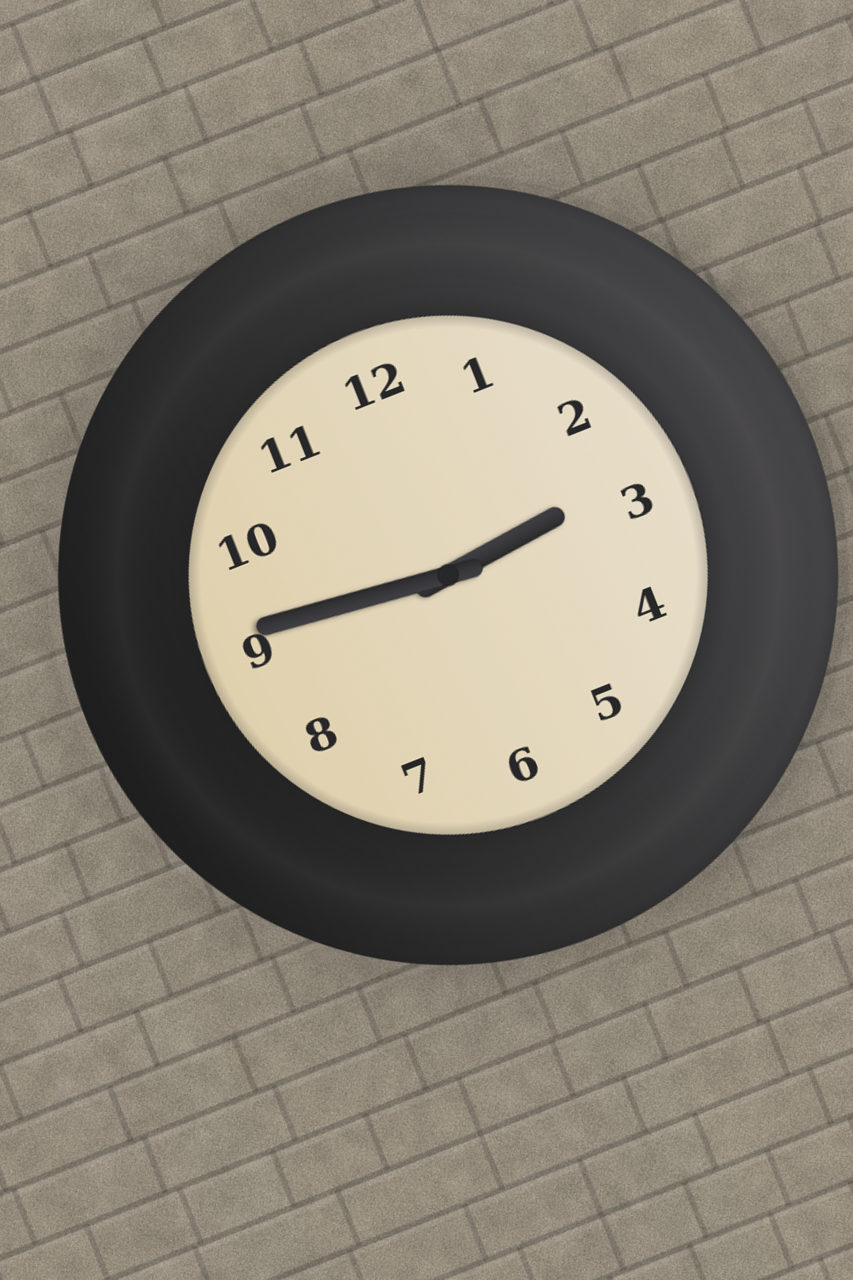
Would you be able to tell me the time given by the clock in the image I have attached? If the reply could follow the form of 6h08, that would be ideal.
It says 2h46
